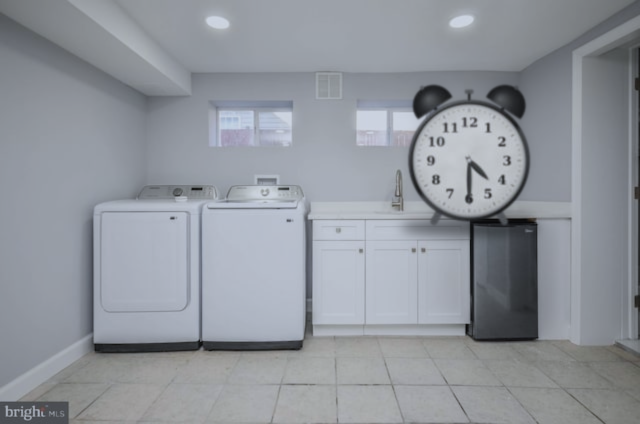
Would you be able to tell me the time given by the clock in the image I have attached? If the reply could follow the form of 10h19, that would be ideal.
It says 4h30
